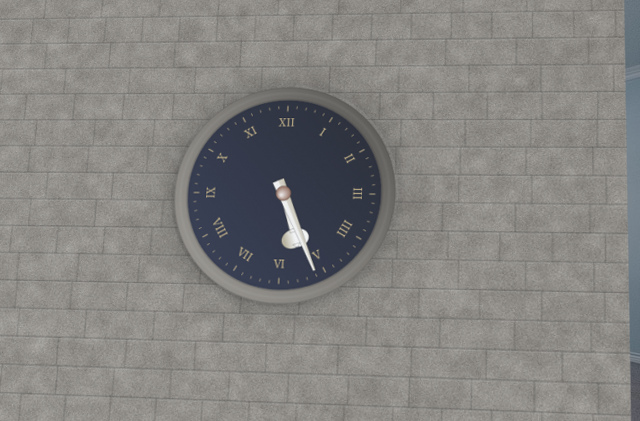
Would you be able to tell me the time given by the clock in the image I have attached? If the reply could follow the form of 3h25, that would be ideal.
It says 5h26
